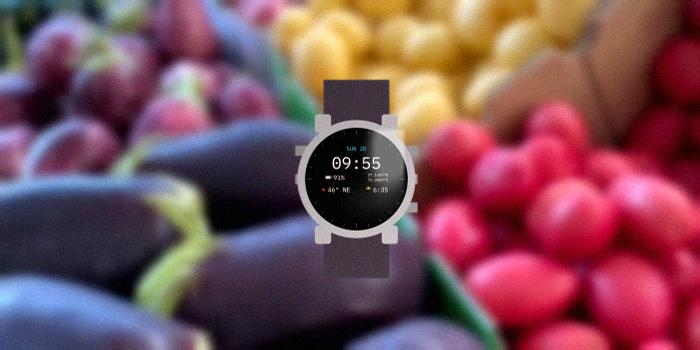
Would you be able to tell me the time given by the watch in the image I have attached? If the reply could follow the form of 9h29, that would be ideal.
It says 9h55
